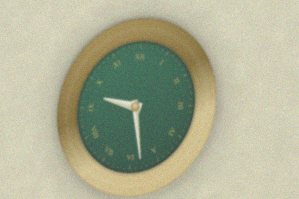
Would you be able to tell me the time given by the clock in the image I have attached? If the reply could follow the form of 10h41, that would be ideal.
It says 9h28
